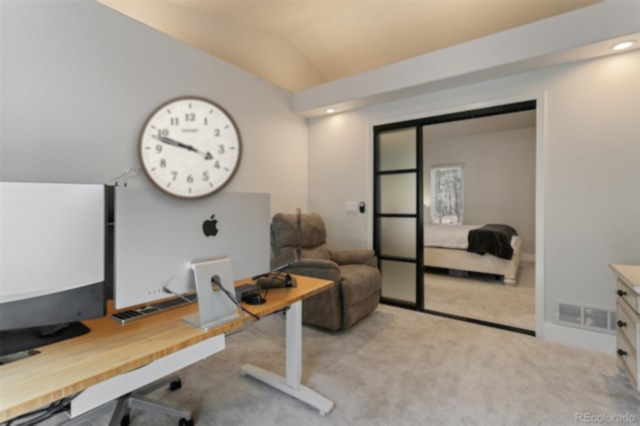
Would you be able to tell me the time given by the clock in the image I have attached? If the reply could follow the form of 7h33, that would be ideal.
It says 3h48
